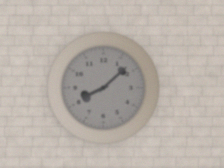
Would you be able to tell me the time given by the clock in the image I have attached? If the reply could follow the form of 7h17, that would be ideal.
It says 8h08
